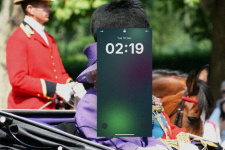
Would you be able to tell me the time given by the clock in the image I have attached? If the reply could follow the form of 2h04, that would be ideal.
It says 2h19
